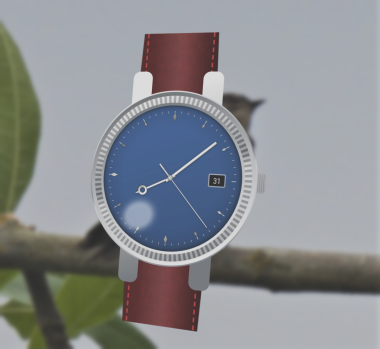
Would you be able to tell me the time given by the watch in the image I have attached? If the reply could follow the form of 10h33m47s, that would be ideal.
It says 8h08m23s
